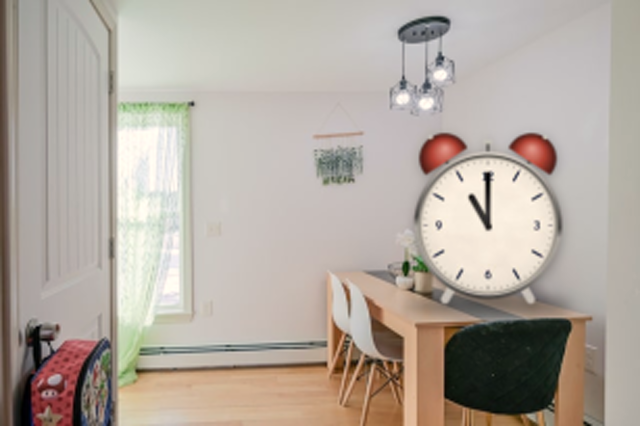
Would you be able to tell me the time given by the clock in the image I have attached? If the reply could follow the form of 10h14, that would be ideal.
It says 11h00
